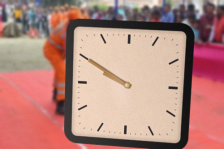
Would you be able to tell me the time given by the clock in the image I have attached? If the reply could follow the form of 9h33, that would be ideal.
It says 9h50
